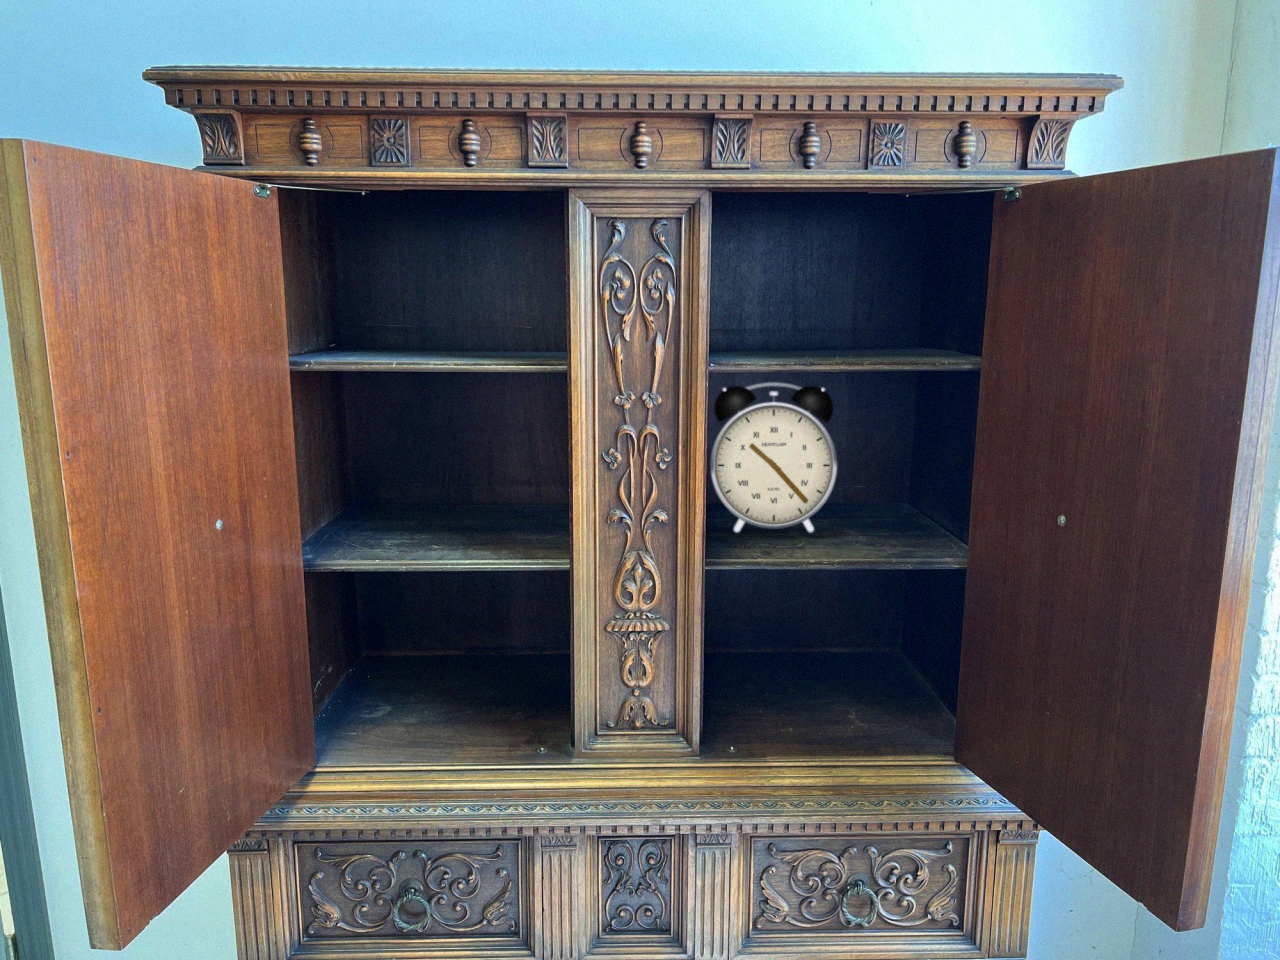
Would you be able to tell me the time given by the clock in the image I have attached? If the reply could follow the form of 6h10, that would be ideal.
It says 10h23
